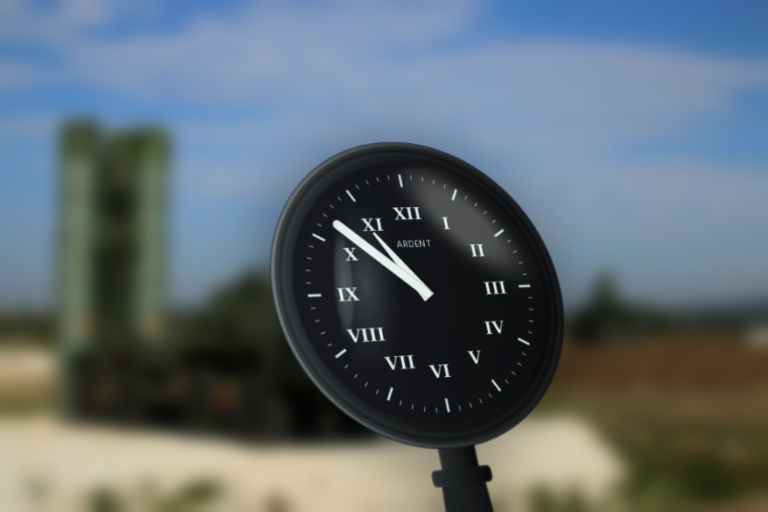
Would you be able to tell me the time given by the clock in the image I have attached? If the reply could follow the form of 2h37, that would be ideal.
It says 10h52
